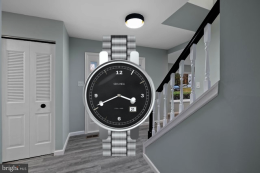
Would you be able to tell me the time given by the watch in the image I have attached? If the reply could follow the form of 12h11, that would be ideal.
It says 3h41
